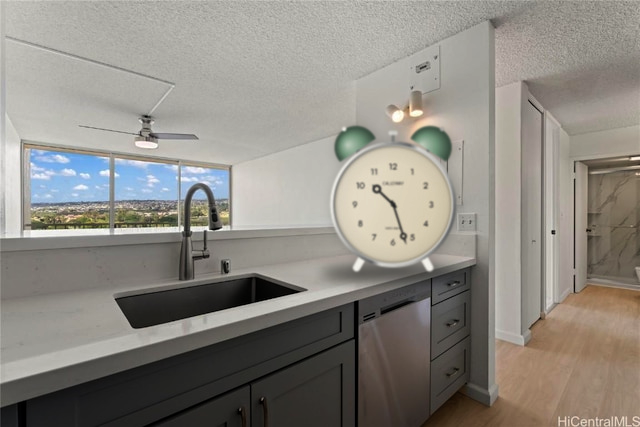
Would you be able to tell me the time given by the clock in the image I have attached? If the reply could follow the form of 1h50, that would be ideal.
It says 10h27
